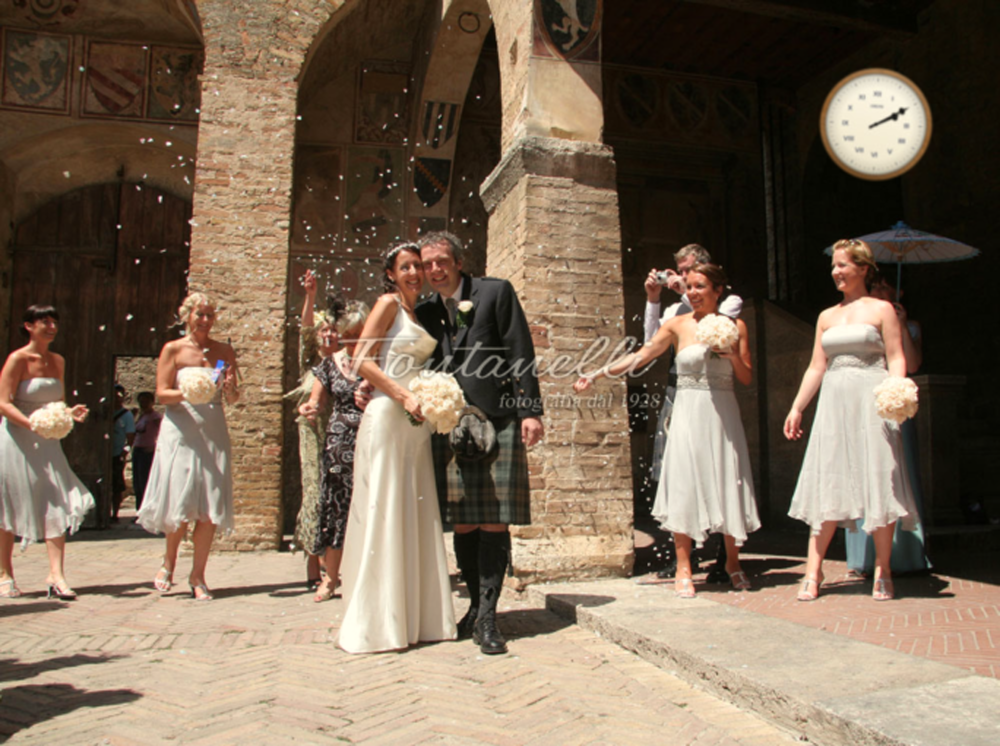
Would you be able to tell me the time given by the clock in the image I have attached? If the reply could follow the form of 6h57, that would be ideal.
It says 2h10
